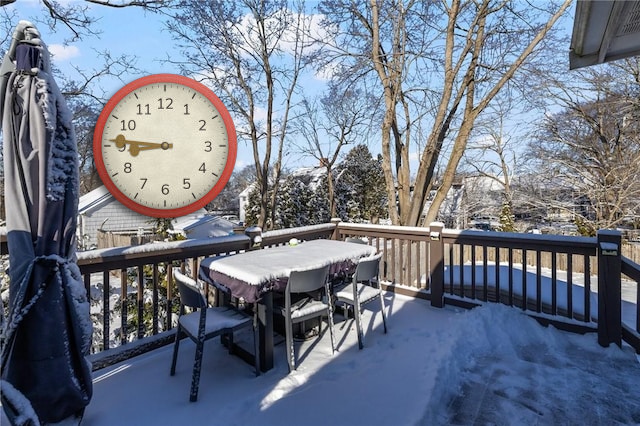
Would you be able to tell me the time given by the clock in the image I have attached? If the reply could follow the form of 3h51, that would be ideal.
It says 8h46
